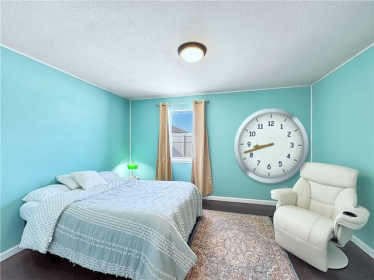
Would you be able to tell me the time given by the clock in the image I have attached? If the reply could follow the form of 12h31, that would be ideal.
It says 8h42
